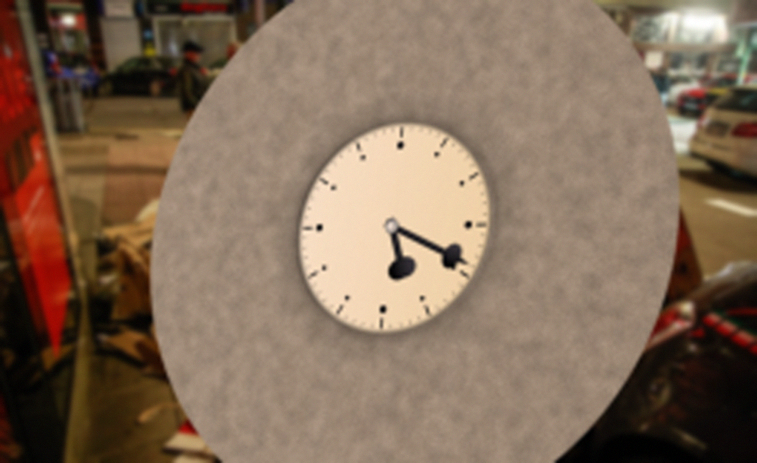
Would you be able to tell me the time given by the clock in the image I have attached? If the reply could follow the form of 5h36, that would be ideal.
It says 5h19
